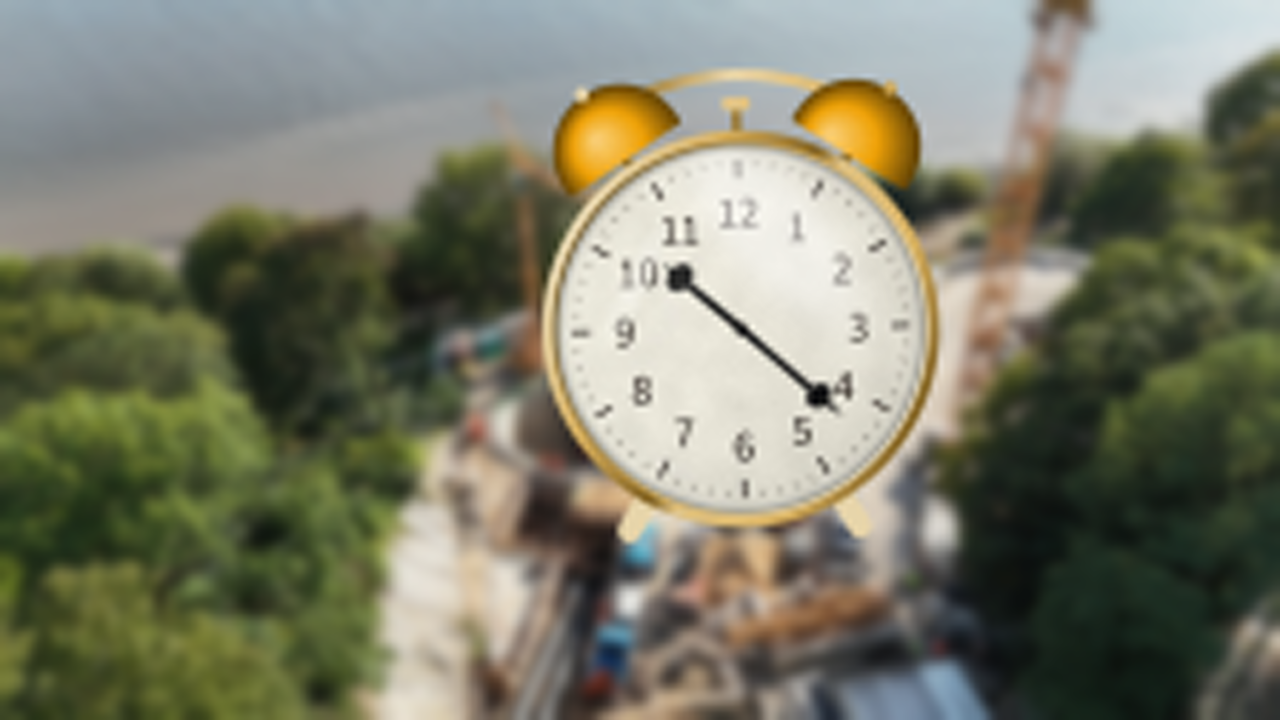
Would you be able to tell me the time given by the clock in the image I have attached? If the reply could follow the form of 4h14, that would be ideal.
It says 10h22
